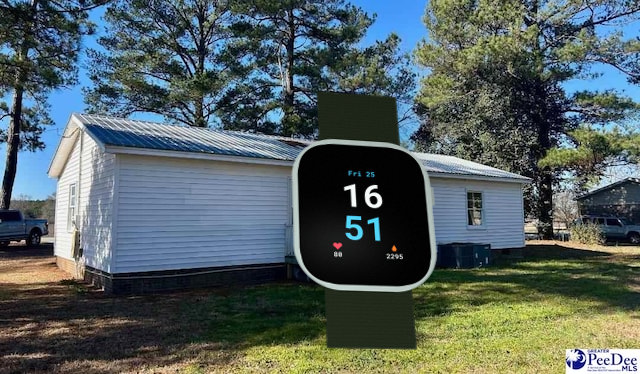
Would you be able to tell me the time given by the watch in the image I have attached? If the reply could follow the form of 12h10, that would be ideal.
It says 16h51
